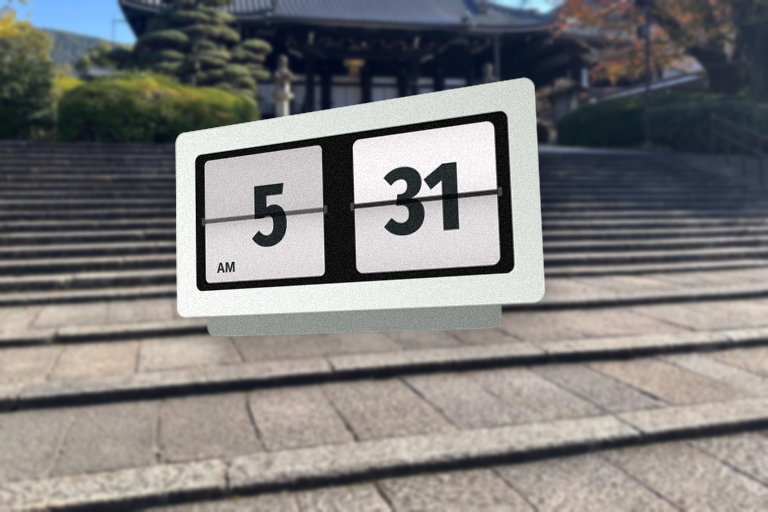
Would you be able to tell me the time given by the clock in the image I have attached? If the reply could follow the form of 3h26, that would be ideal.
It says 5h31
